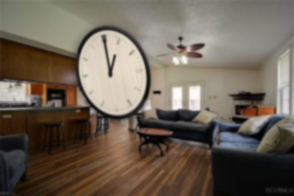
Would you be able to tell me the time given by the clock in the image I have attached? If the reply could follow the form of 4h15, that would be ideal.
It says 1h00
